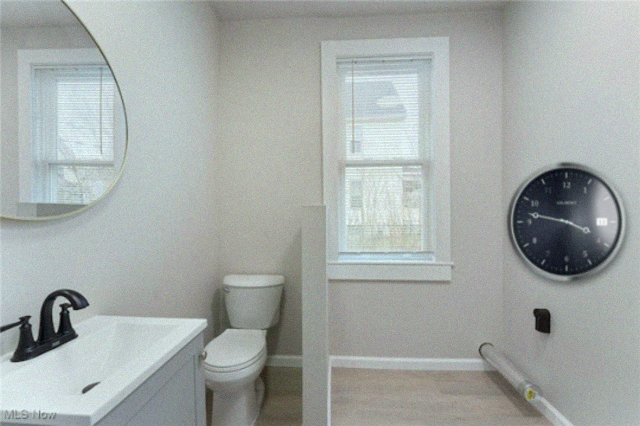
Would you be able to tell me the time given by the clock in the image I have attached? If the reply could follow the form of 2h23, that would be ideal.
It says 3h47
